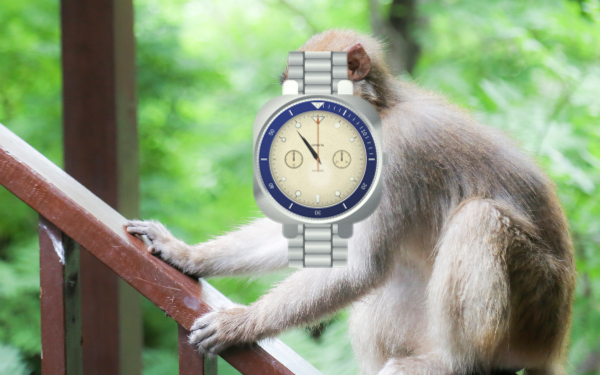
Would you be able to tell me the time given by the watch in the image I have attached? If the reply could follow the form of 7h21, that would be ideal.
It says 10h54
